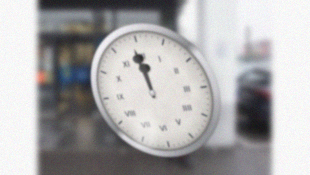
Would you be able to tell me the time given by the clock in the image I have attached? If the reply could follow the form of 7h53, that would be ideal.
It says 11h59
